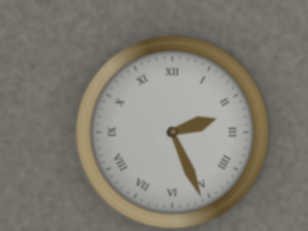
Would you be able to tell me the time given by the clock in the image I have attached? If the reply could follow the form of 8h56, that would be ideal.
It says 2h26
